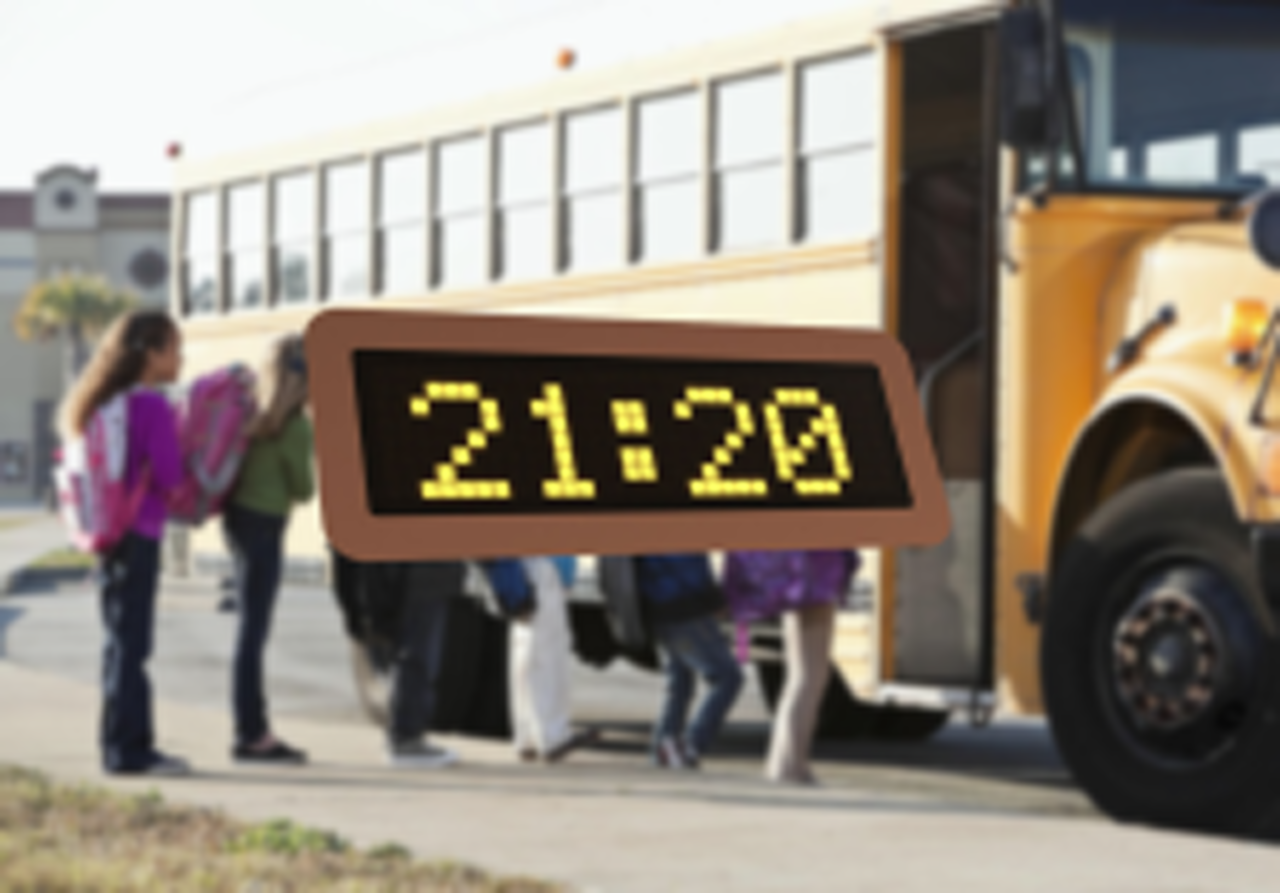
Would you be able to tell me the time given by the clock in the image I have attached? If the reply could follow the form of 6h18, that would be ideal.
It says 21h20
